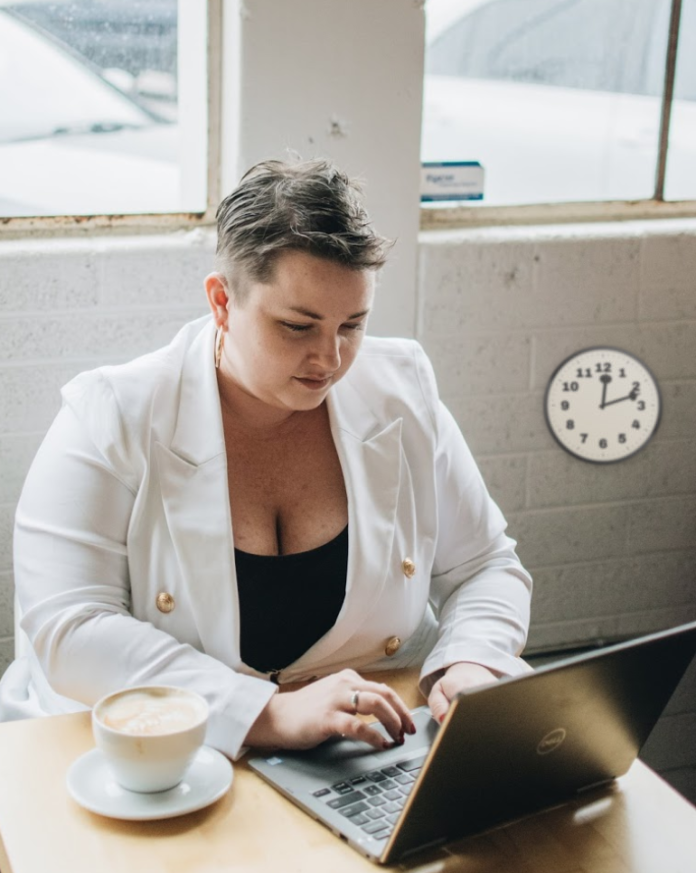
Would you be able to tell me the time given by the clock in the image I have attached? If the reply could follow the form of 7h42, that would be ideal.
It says 12h12
